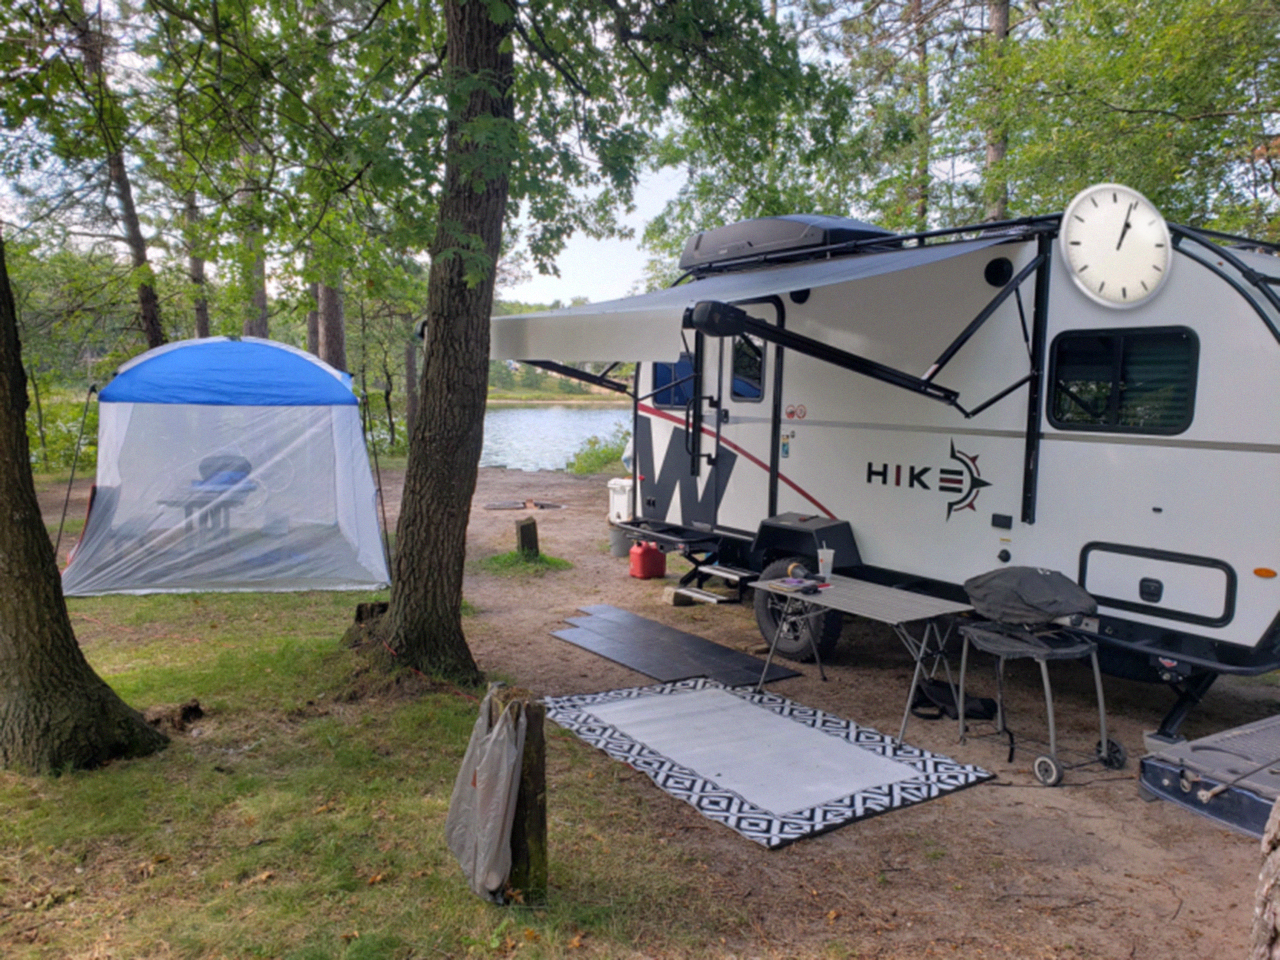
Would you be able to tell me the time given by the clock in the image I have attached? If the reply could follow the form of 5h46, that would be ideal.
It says 1h04
